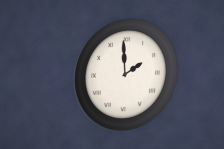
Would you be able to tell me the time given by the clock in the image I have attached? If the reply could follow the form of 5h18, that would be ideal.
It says 1h59
